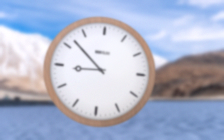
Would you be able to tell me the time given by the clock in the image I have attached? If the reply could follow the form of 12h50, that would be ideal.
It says 8h52
